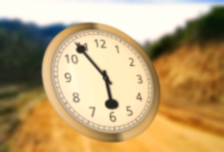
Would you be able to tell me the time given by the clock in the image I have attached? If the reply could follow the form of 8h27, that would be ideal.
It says 5h54
